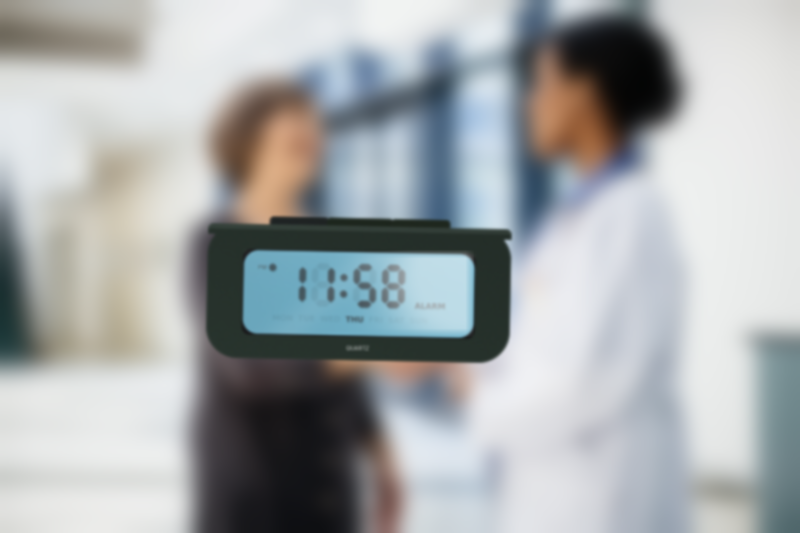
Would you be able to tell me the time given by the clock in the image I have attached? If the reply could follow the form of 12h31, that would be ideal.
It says 11h58
